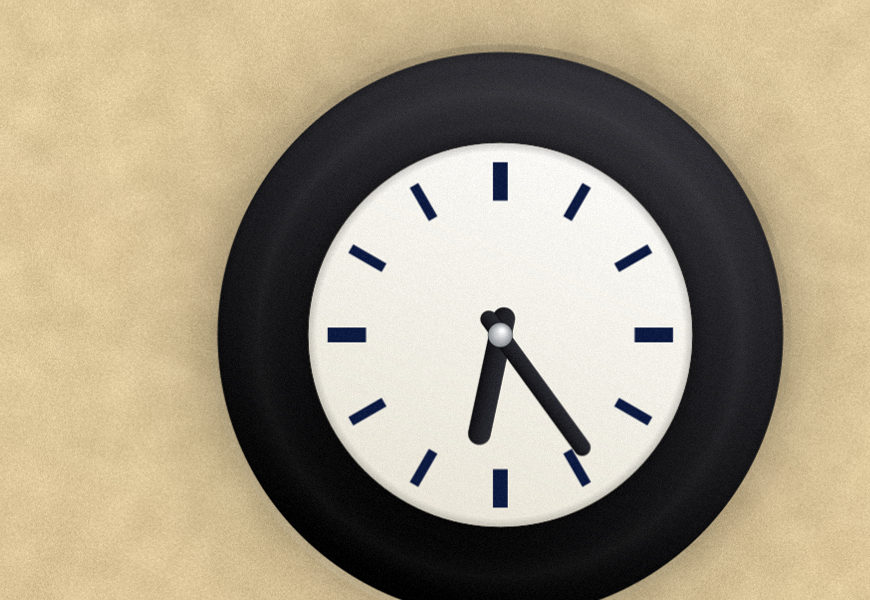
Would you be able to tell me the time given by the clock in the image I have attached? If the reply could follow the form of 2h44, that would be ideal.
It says 6h24
